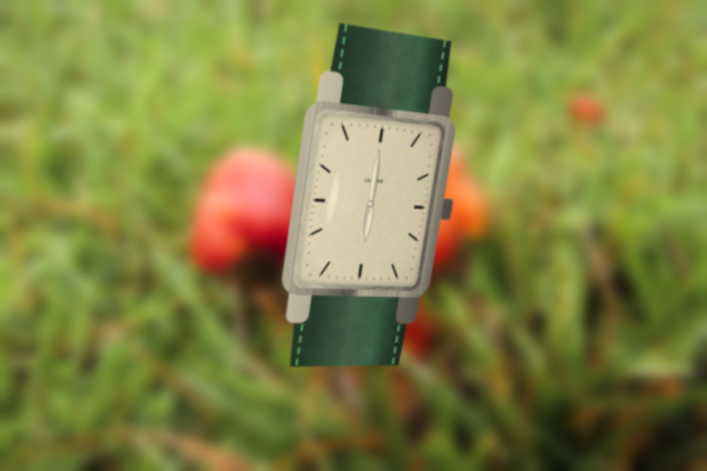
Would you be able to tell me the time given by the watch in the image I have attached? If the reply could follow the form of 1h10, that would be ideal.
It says 6h00
